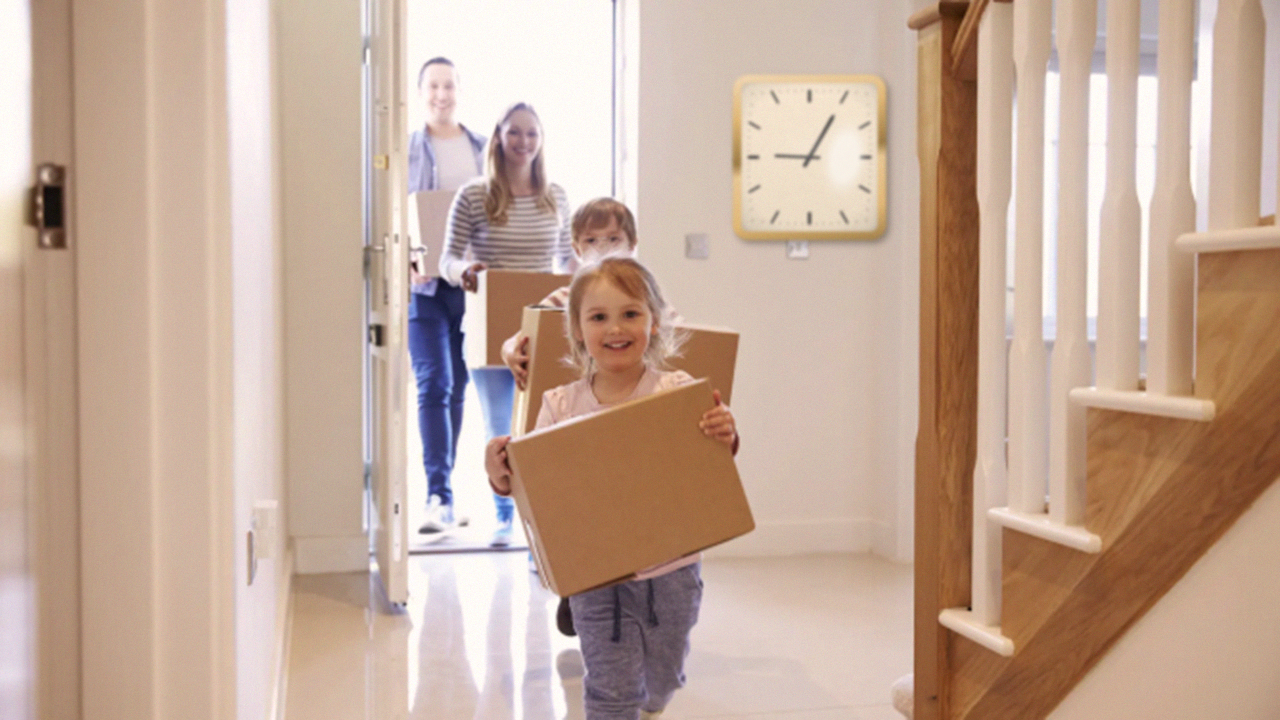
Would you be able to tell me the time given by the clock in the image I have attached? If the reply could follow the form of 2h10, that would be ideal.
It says 9h05
